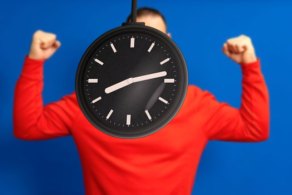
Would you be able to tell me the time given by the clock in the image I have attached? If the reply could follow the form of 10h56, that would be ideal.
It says 8h13
